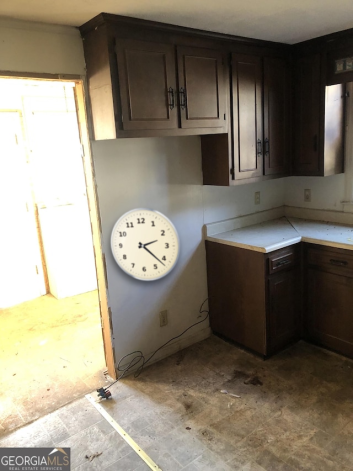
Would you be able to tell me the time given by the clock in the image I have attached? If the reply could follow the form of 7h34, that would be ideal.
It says 2h22
